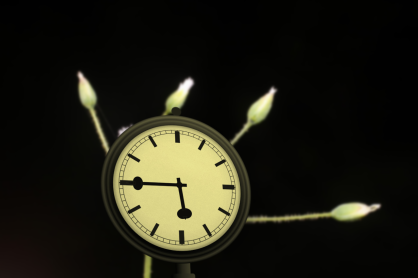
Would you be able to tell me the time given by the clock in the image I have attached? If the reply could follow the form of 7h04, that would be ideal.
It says 5h45
